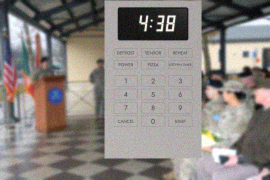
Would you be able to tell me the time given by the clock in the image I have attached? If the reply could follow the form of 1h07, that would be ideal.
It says 4h38
